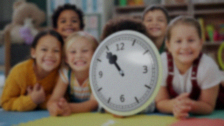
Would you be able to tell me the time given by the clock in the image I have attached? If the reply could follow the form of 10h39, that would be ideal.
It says 10h54
